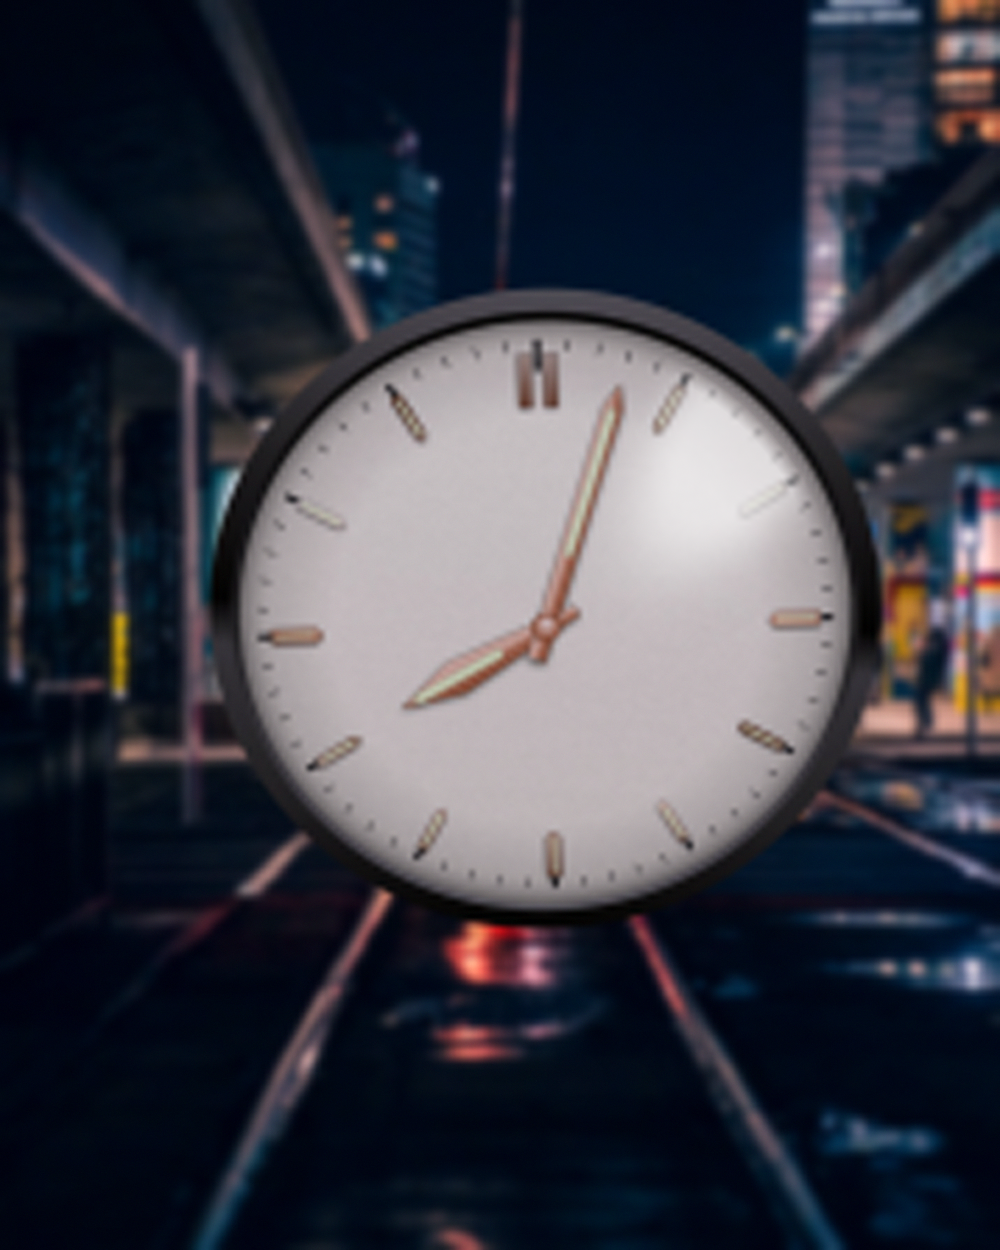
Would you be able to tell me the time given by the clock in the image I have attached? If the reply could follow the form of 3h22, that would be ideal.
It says 8h03
